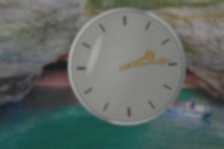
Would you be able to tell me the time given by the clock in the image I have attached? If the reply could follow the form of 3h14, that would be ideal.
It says 2h14
